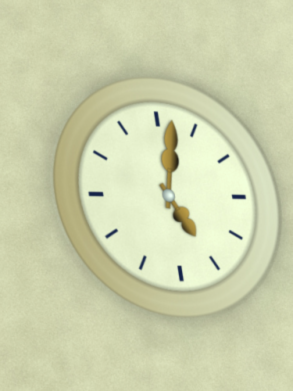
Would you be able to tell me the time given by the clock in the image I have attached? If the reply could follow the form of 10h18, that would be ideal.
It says 5h02
